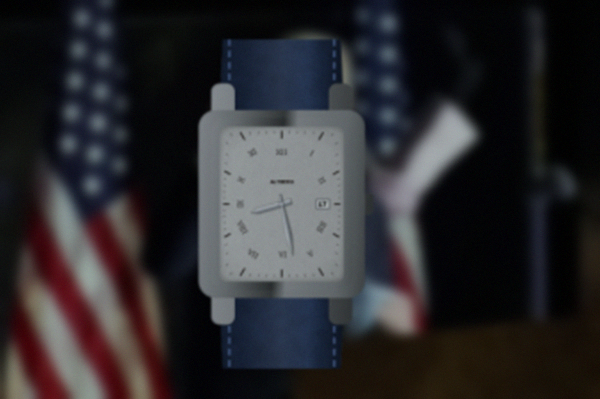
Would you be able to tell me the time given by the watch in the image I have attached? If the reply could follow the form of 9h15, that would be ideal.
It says 8h28
